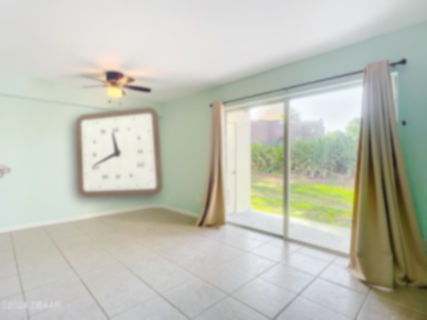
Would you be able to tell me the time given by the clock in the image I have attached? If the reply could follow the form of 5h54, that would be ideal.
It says 11h41
